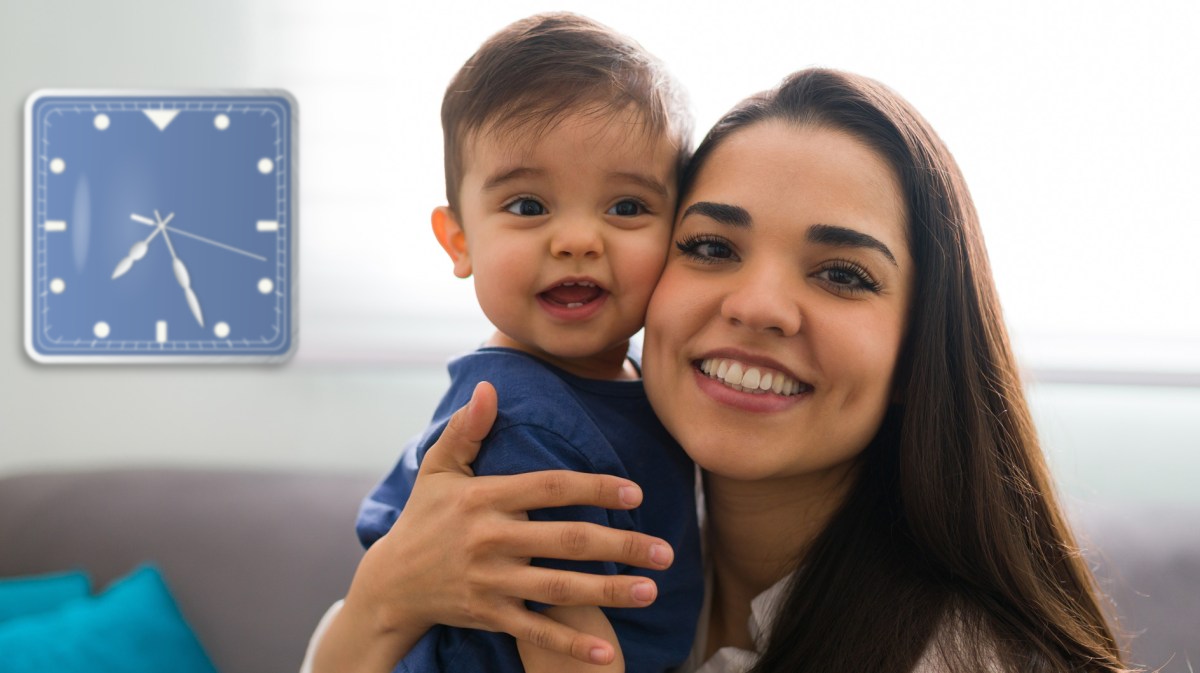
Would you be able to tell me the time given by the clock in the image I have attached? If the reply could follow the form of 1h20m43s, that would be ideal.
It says 7h26m18s
